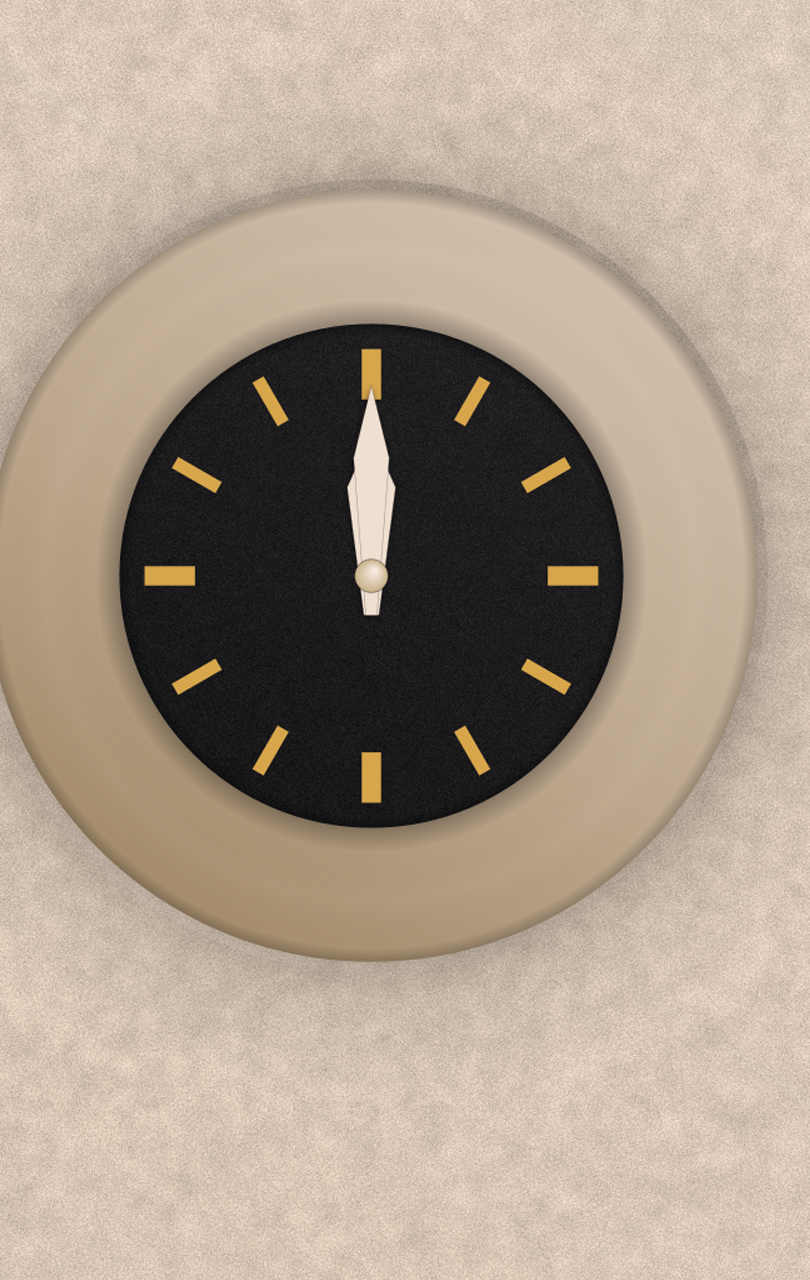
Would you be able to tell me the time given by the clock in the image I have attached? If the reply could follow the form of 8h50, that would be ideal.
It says 12h00
